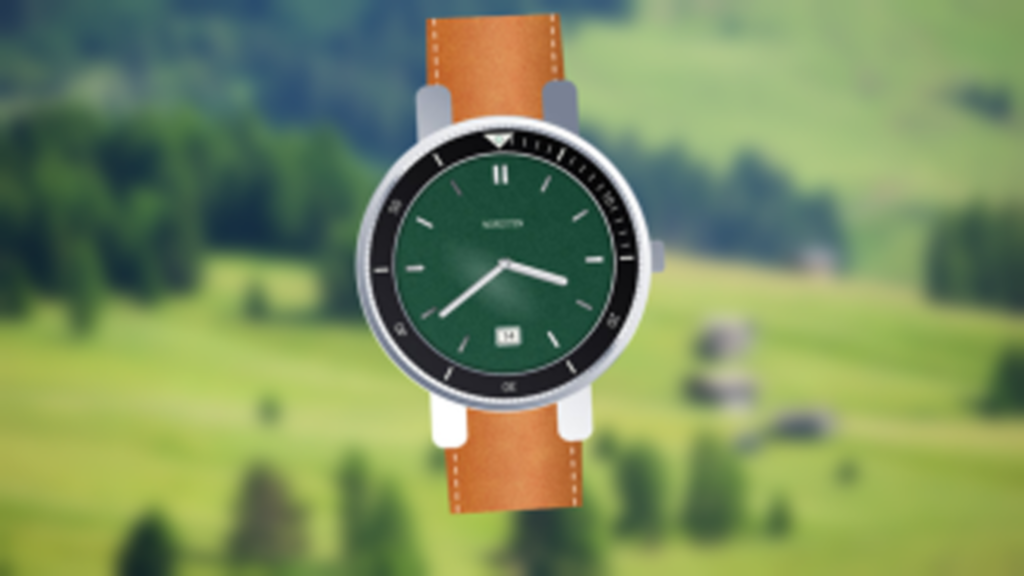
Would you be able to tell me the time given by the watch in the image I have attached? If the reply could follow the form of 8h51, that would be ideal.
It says 3h39
